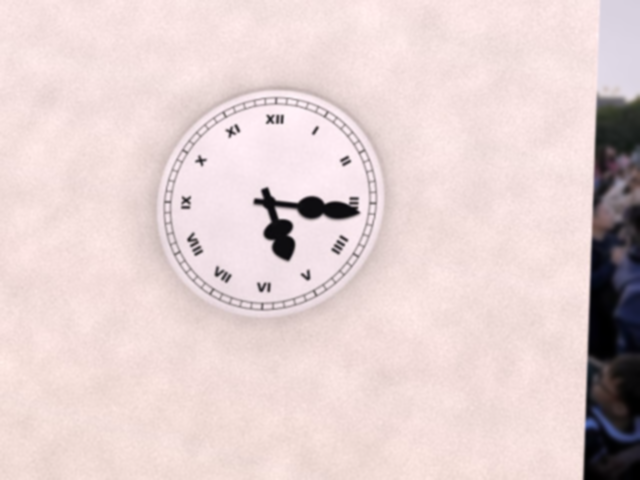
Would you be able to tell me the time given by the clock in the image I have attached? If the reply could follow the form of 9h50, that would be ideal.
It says 5h16
